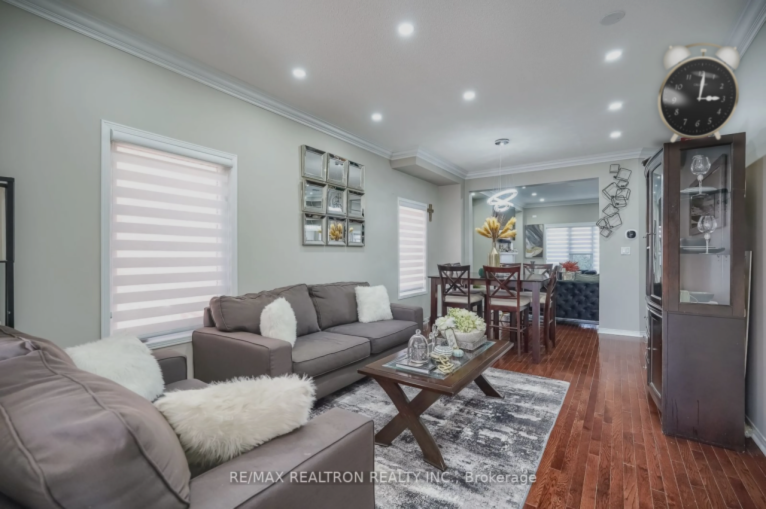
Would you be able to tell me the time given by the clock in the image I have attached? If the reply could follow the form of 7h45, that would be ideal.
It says 3h01
